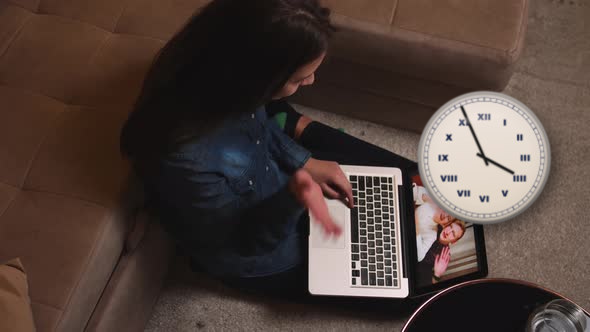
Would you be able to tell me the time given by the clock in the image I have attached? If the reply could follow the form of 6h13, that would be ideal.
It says 3h56
